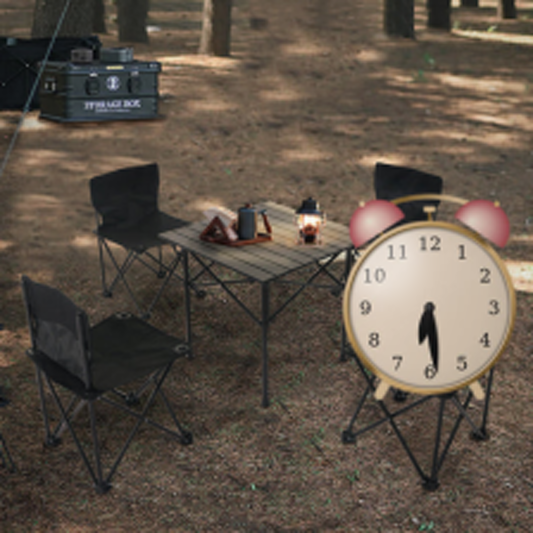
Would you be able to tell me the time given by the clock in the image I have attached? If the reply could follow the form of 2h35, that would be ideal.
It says 6h29
